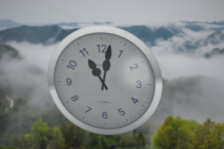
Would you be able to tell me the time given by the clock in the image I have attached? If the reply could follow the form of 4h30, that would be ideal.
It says 11h02
